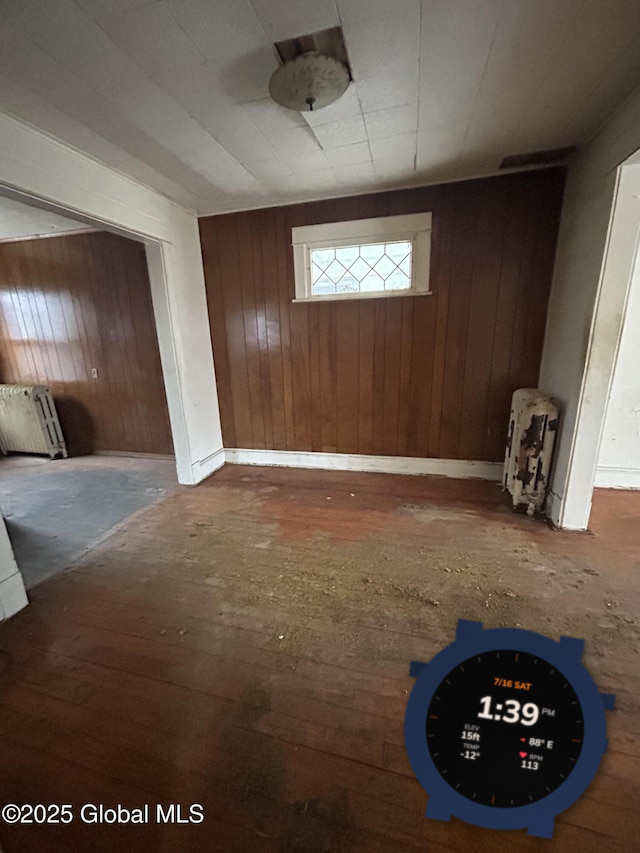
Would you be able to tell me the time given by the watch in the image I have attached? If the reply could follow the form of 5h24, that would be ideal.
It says 1h39
